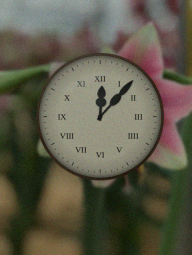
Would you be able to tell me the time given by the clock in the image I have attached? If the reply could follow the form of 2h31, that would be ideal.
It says 12h07
